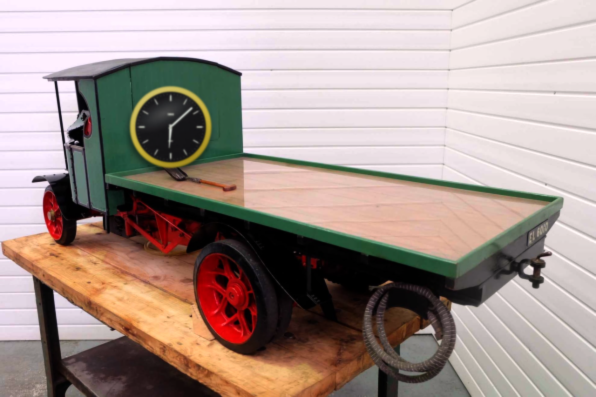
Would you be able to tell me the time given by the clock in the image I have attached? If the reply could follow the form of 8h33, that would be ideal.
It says 6h08
